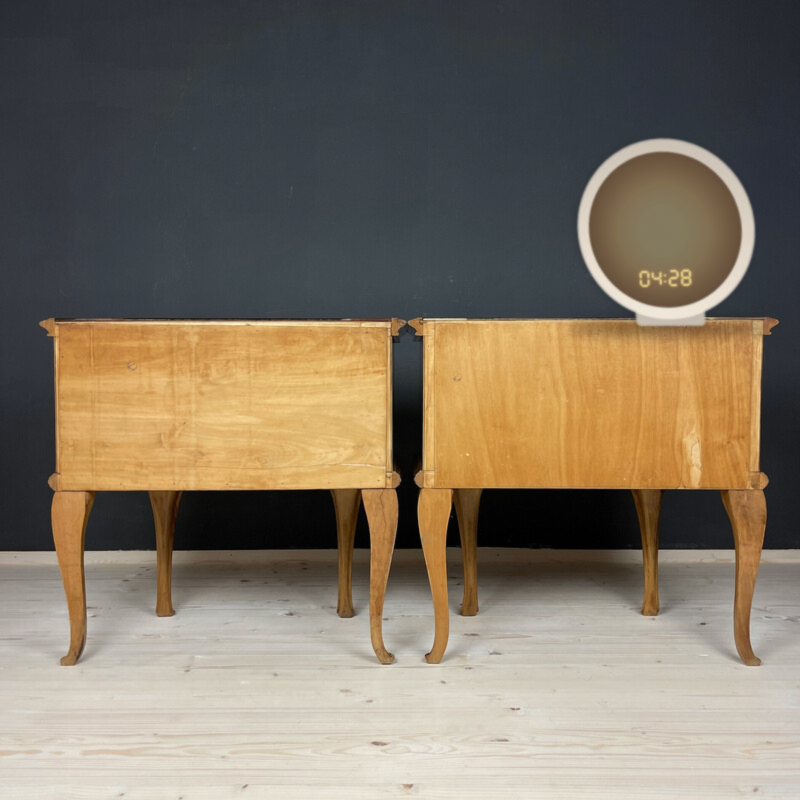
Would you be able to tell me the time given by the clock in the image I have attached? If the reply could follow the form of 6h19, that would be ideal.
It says 4h28
